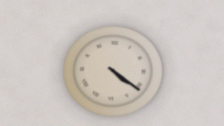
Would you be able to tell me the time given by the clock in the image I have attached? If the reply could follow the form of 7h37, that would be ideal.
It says 4h21
